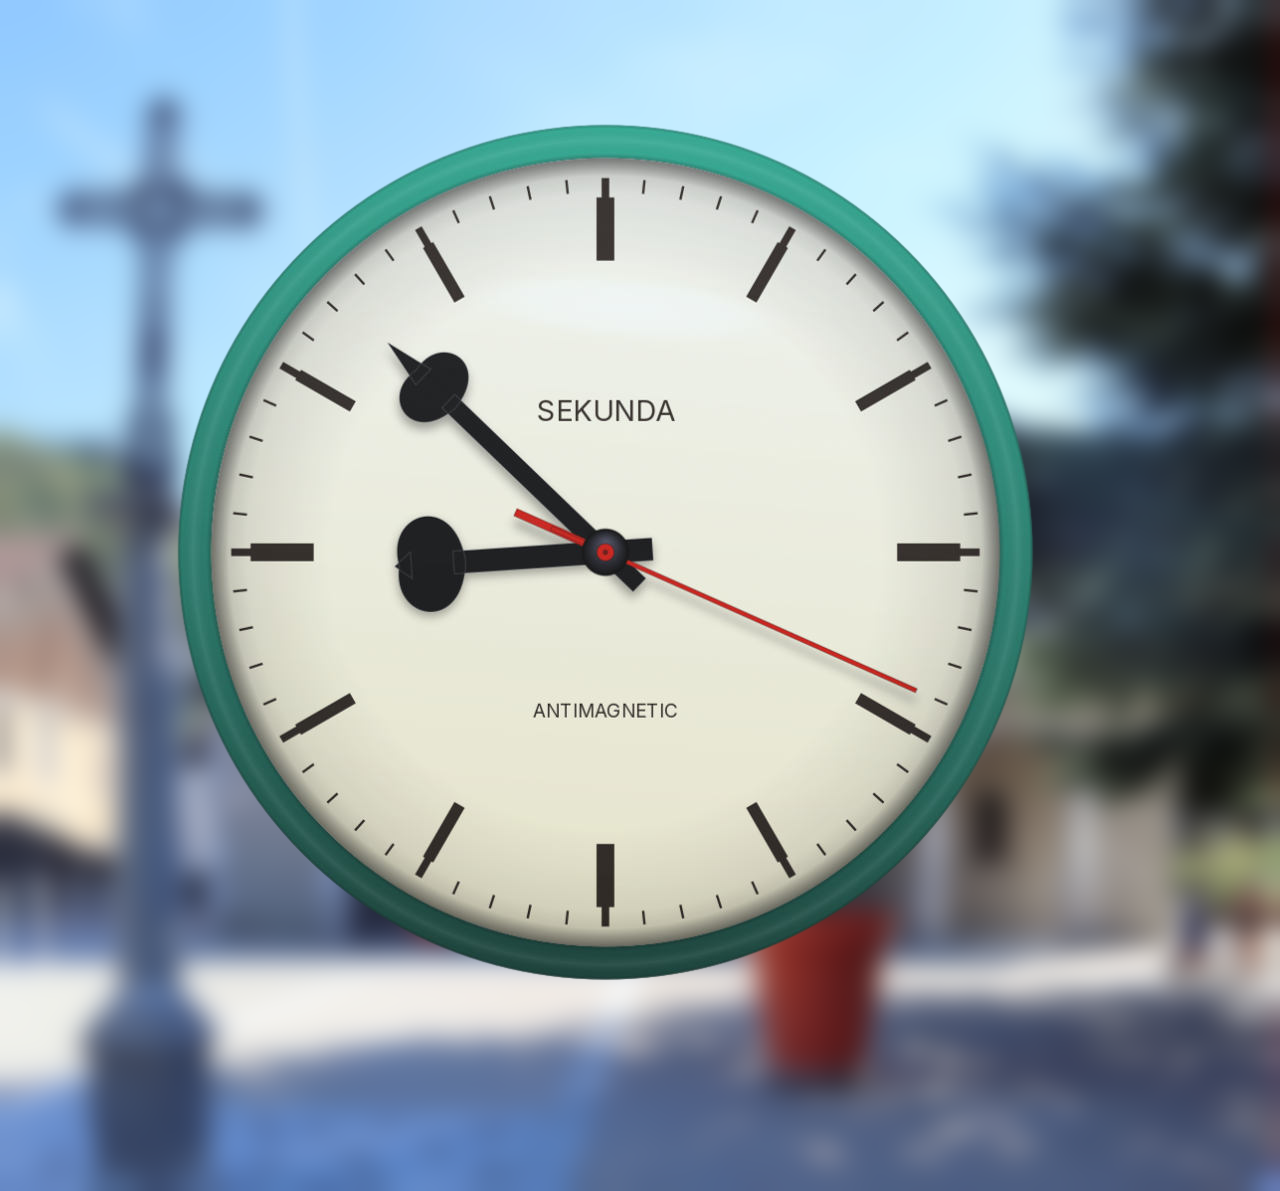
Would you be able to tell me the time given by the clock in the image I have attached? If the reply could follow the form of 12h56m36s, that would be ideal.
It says 8h52m19s
